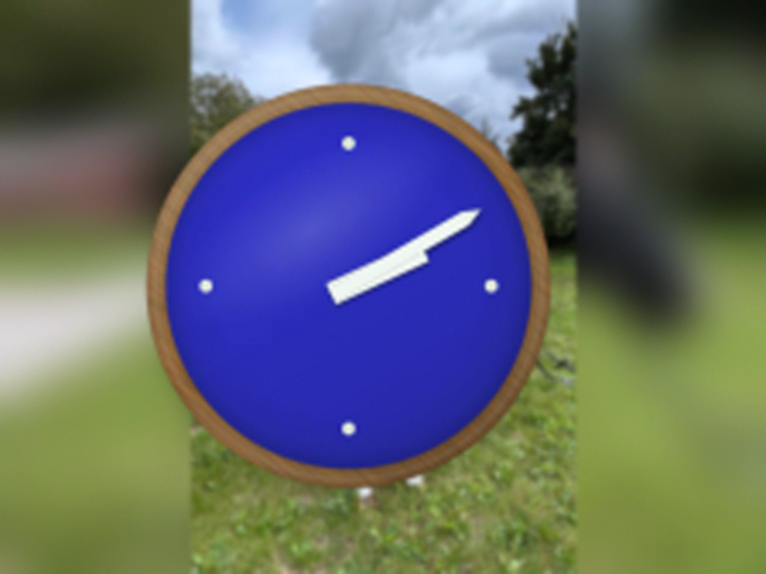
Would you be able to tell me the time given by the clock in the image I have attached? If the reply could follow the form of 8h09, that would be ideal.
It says 2h10
